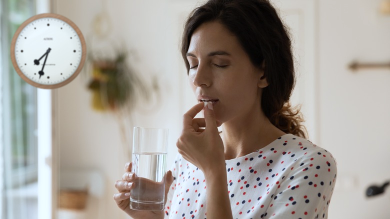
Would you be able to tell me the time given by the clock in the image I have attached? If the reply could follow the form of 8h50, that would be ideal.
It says 7h33
